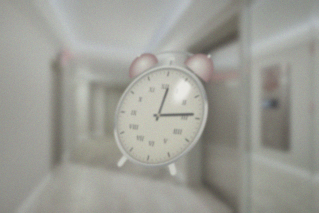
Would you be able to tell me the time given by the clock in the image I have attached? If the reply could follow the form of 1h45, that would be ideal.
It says 12h14
